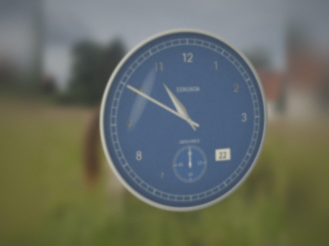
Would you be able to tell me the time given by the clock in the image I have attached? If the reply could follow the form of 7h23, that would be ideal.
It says 10h50
